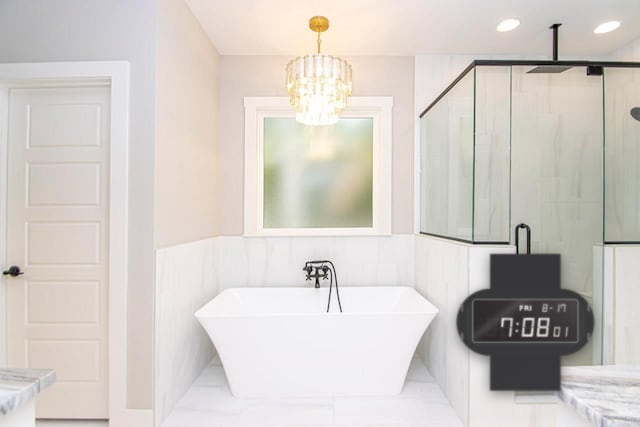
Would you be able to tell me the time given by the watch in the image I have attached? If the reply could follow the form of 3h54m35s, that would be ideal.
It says 7h08m01s
